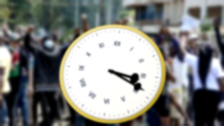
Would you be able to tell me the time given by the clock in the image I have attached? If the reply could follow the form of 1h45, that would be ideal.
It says 3h19
